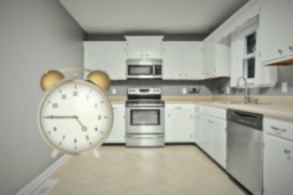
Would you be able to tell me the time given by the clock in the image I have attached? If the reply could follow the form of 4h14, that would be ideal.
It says 4h45
